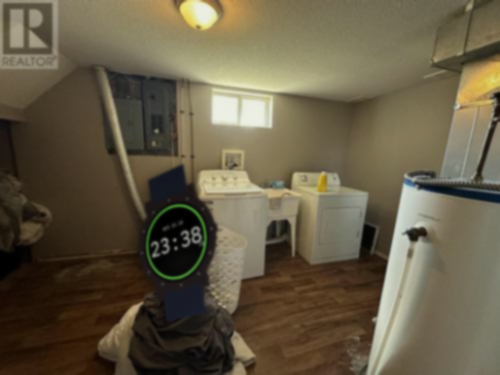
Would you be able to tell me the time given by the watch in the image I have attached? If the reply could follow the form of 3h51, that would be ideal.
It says 23h38
